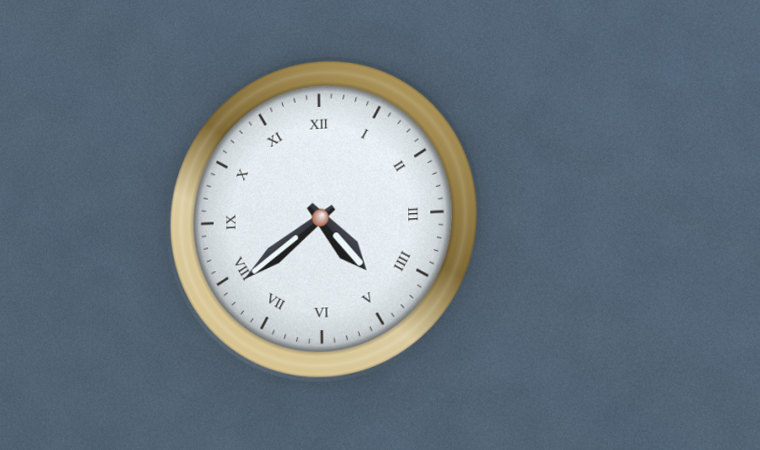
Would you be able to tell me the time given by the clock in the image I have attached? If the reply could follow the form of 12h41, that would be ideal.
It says 4h39
